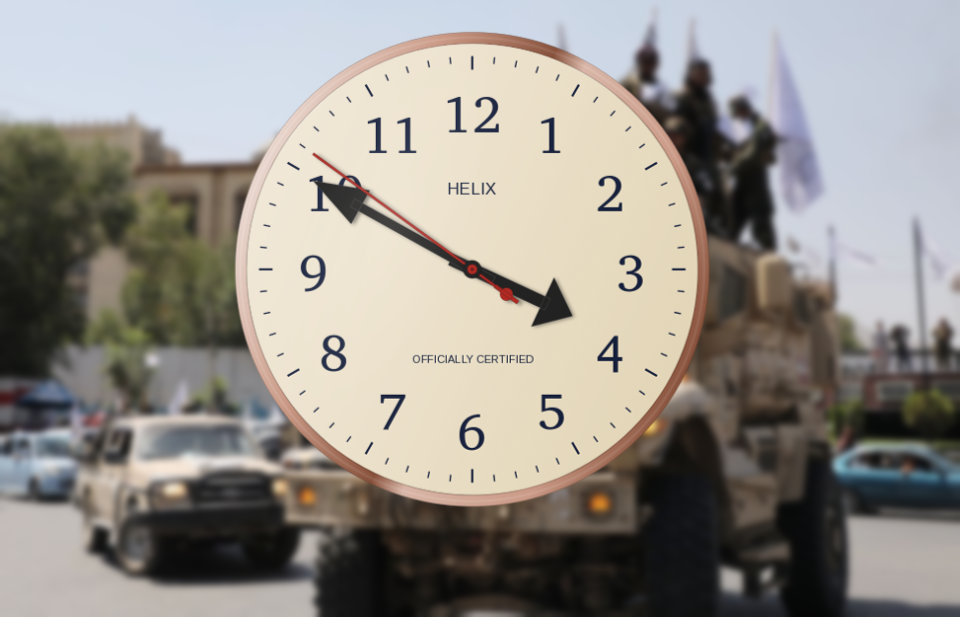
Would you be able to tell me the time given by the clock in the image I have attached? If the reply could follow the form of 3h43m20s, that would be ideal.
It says 3h49m51s
